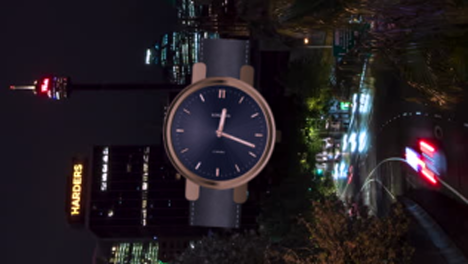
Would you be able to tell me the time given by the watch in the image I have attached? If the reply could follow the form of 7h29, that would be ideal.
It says 12h18
